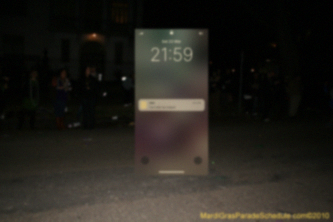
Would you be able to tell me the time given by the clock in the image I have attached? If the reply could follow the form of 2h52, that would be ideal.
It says 21h59
